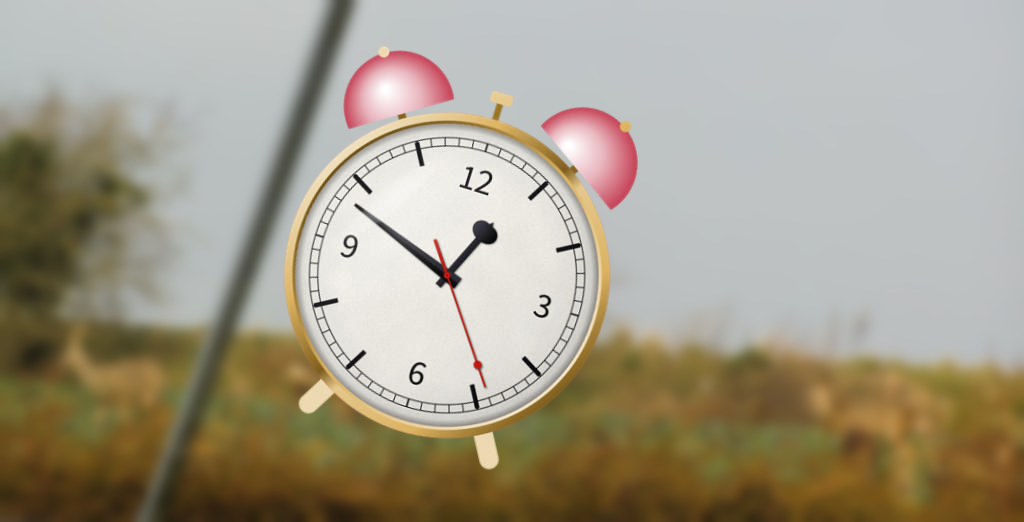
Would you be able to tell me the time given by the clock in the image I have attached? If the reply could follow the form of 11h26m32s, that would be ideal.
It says 12h48m24s
